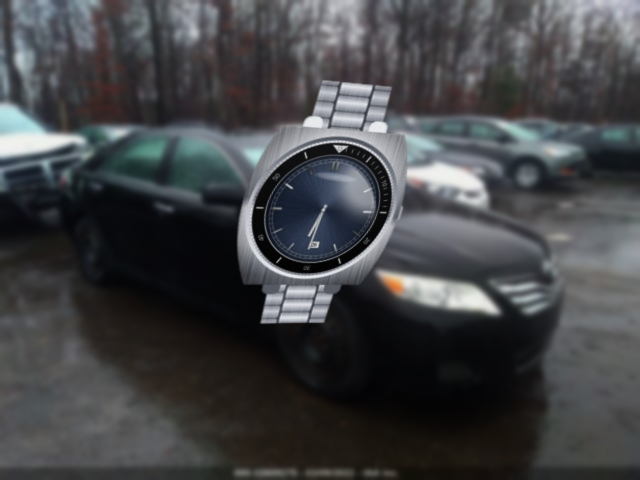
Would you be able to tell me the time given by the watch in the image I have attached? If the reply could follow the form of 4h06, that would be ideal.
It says 6h31
